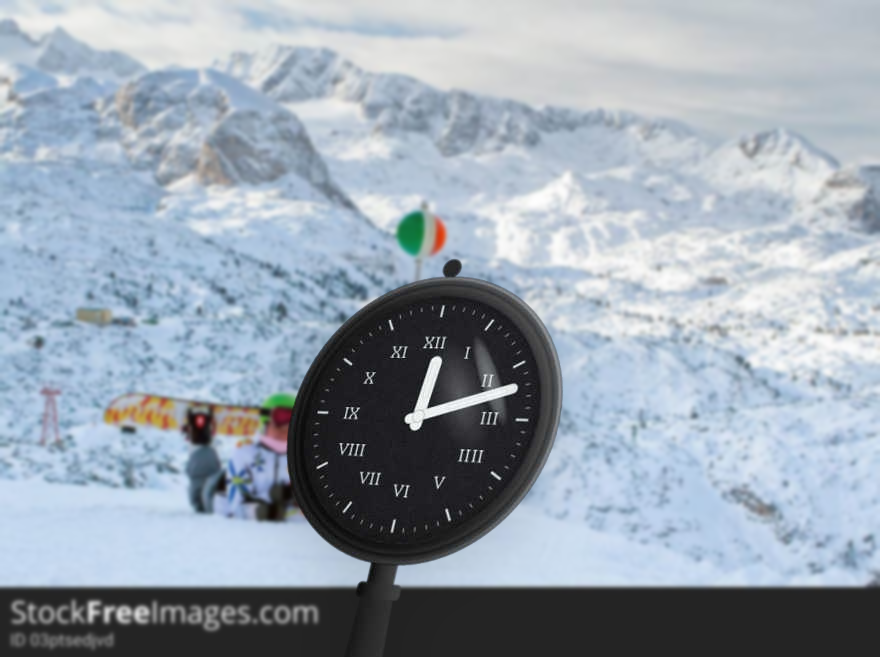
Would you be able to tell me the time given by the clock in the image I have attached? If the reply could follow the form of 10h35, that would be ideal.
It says 12h12
